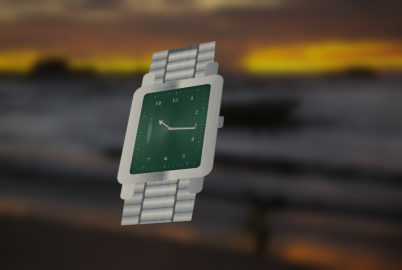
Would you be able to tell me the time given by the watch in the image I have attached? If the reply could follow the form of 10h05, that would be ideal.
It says 10h16
